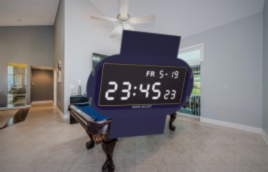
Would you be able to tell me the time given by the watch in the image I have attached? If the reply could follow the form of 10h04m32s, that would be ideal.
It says 23h45m23s
